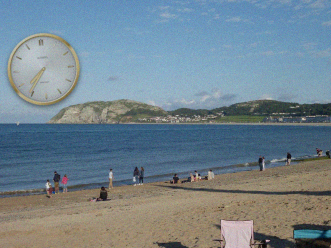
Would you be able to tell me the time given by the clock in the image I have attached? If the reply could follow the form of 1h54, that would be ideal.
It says 7h36
